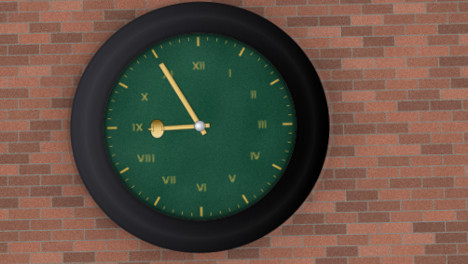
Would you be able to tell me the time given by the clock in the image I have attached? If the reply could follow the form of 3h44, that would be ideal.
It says 8h55
